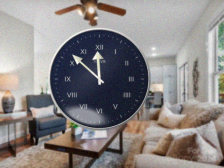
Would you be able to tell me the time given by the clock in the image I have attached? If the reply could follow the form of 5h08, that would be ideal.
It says 11h52
